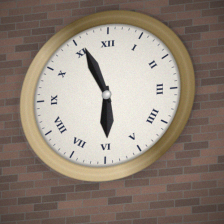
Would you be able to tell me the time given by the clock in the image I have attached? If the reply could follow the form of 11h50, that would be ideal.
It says 5h56
